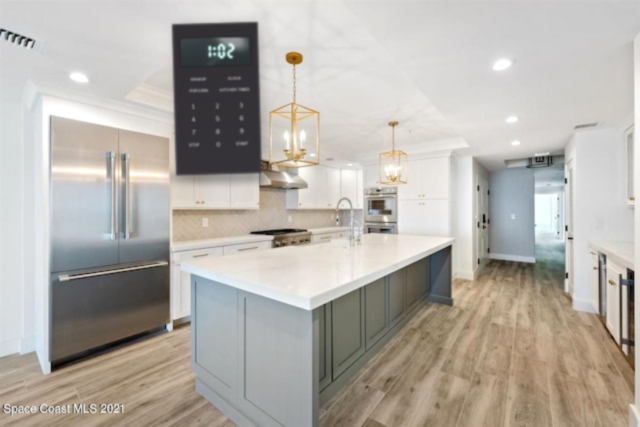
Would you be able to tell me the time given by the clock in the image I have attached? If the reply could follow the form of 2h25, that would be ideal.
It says 1h02
